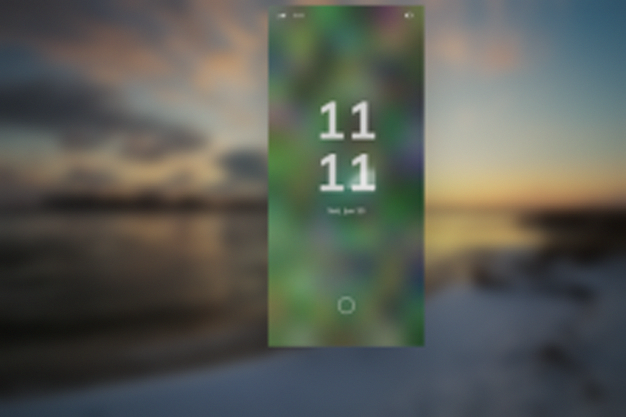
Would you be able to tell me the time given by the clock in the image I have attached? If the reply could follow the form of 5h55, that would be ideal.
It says 11h11
